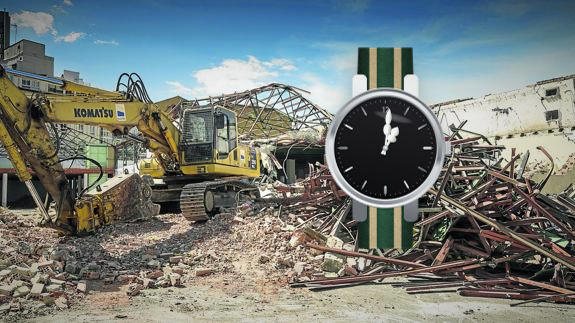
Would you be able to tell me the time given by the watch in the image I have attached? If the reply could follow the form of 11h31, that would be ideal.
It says 1h01
